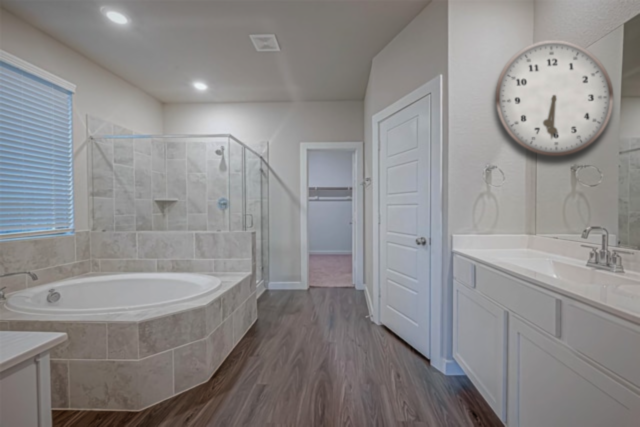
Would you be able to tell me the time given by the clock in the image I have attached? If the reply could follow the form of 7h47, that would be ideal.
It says 6h31
